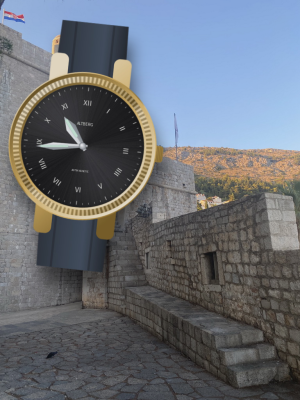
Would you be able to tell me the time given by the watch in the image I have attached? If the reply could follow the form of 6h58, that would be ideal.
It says 10h44
